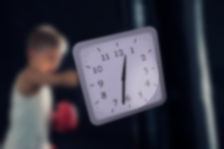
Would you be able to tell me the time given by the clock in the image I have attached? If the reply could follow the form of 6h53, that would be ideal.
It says 12h32
